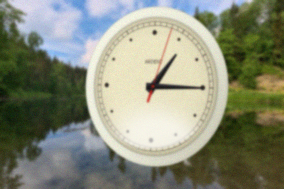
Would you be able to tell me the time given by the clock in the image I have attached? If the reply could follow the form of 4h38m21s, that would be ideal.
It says 1h15m03s
